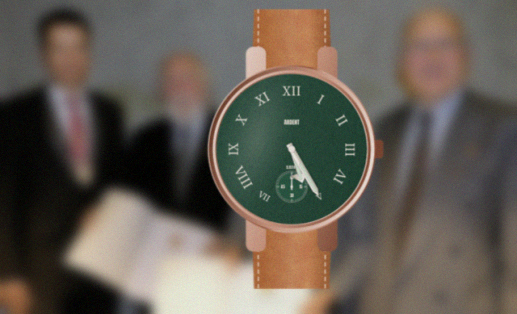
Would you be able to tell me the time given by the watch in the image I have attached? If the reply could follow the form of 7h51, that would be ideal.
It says 5h25
